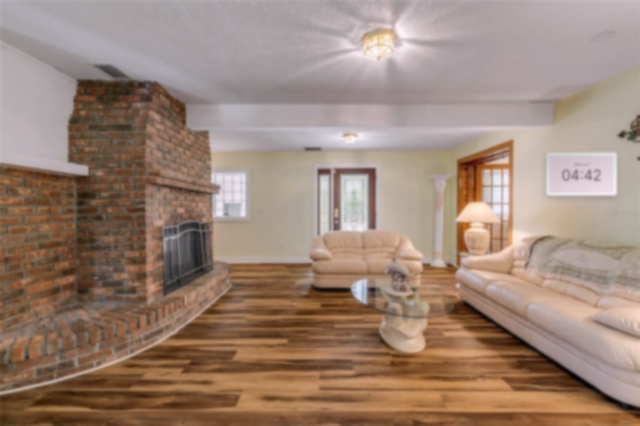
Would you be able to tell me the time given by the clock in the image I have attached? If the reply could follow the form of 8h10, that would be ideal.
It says 4h42
